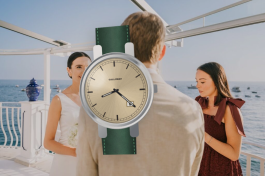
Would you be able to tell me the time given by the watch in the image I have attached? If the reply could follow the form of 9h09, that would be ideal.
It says 8h22
